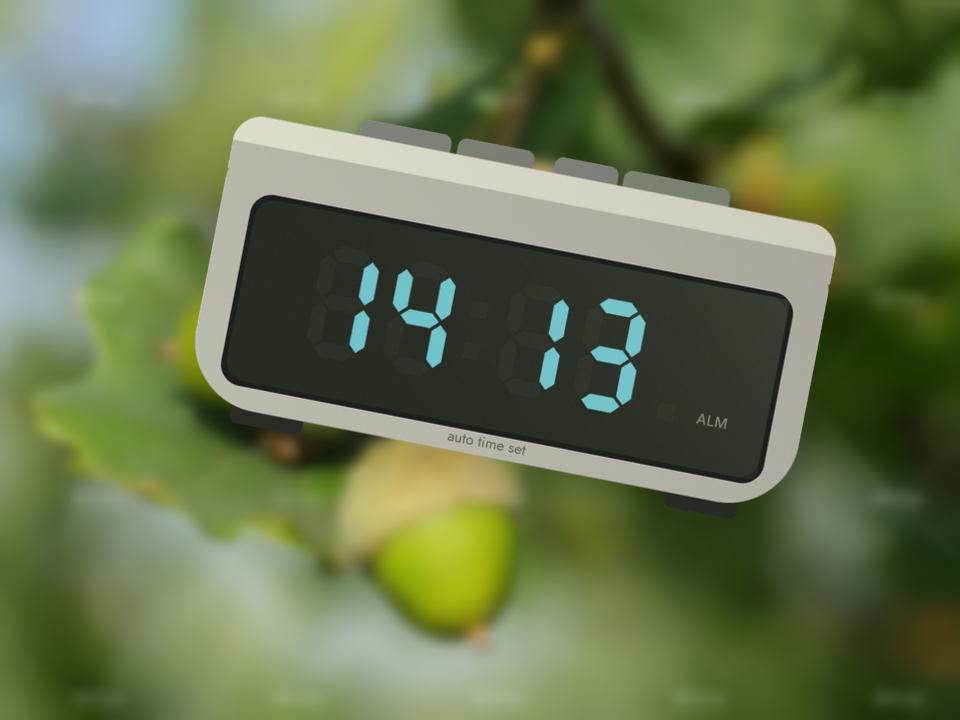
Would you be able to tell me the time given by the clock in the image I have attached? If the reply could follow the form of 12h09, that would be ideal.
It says 14h13
